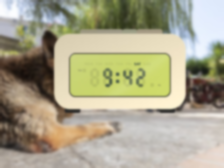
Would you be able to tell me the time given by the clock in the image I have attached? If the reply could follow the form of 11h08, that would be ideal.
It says 9h42
